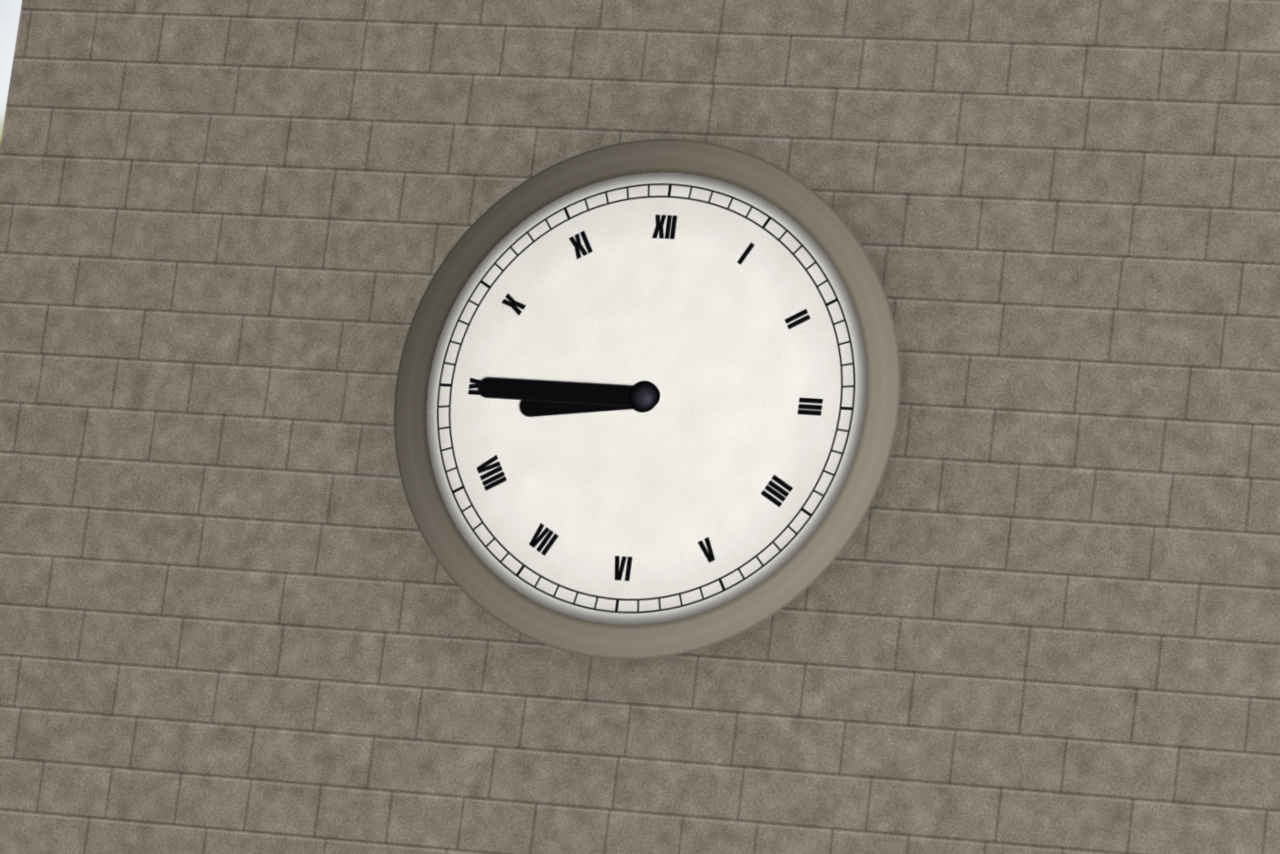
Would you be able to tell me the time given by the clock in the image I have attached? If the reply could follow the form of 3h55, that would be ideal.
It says 8h45
